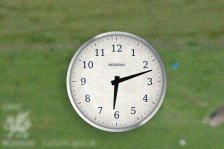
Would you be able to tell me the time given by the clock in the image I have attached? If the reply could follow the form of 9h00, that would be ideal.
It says 6h12
